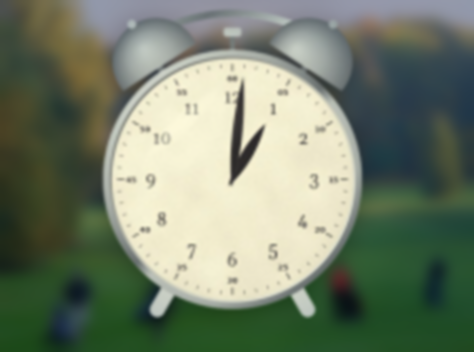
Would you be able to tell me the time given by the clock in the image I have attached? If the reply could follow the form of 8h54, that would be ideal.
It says 1h01
